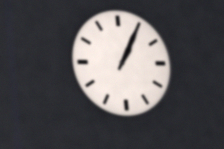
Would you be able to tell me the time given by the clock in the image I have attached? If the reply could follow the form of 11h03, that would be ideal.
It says 1h05
